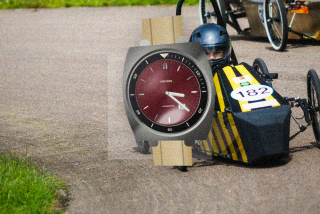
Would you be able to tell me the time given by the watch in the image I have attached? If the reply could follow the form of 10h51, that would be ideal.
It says 3h22
